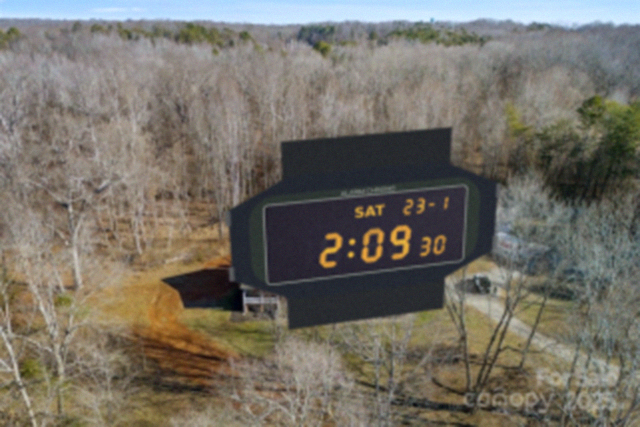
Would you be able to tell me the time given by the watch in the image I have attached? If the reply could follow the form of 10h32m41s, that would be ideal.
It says 2h09m30s
